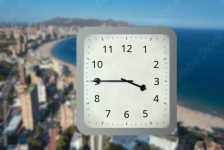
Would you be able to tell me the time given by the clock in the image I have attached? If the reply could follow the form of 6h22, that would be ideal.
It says 3h45
